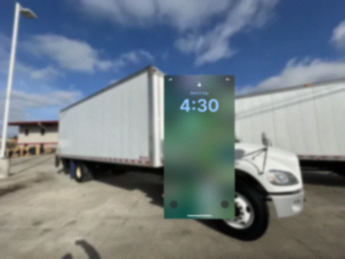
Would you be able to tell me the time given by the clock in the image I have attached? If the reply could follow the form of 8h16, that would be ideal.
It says 4h30
